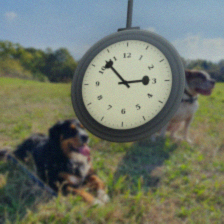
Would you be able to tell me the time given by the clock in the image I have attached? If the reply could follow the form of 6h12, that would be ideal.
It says 2h53
